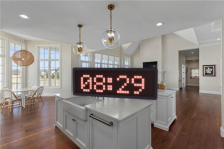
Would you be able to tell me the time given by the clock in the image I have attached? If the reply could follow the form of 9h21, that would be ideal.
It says 8h29
